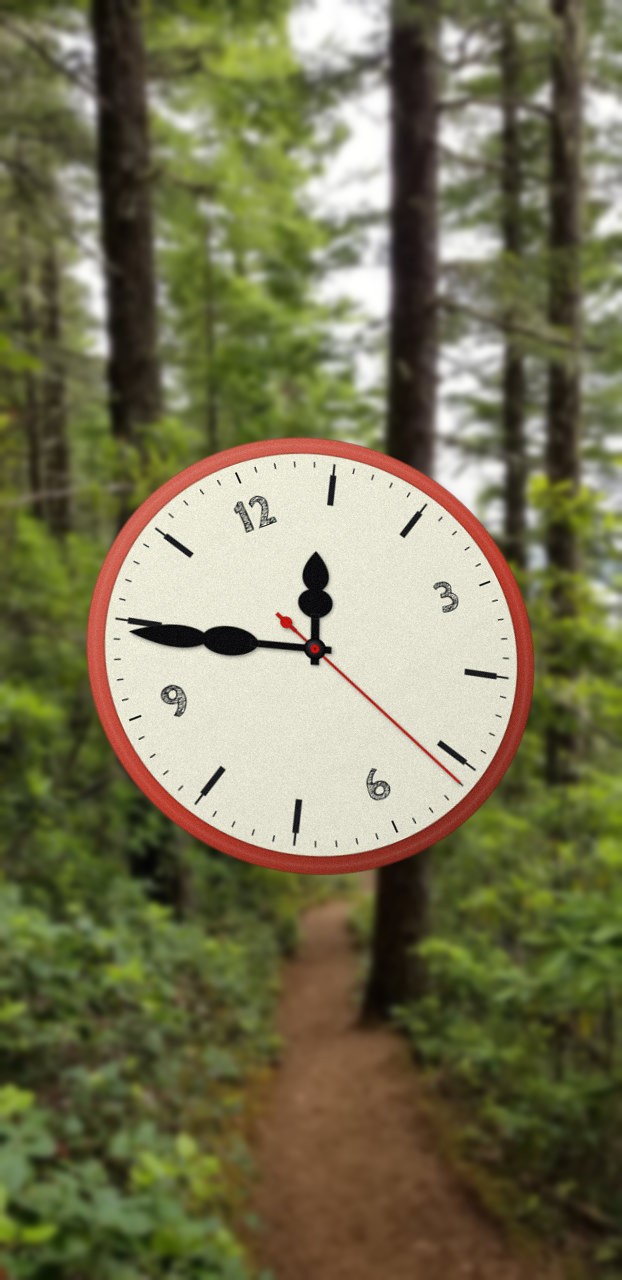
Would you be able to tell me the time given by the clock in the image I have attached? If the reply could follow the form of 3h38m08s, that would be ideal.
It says 12h49m26s
